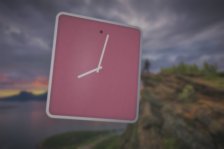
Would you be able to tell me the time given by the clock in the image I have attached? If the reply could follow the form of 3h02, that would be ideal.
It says 8h02
